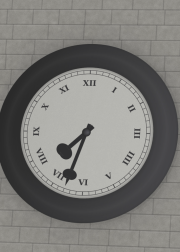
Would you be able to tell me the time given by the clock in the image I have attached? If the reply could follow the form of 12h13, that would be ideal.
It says 7h33
